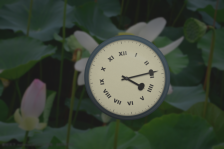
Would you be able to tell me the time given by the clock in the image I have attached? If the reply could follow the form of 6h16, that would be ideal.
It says 4h14
